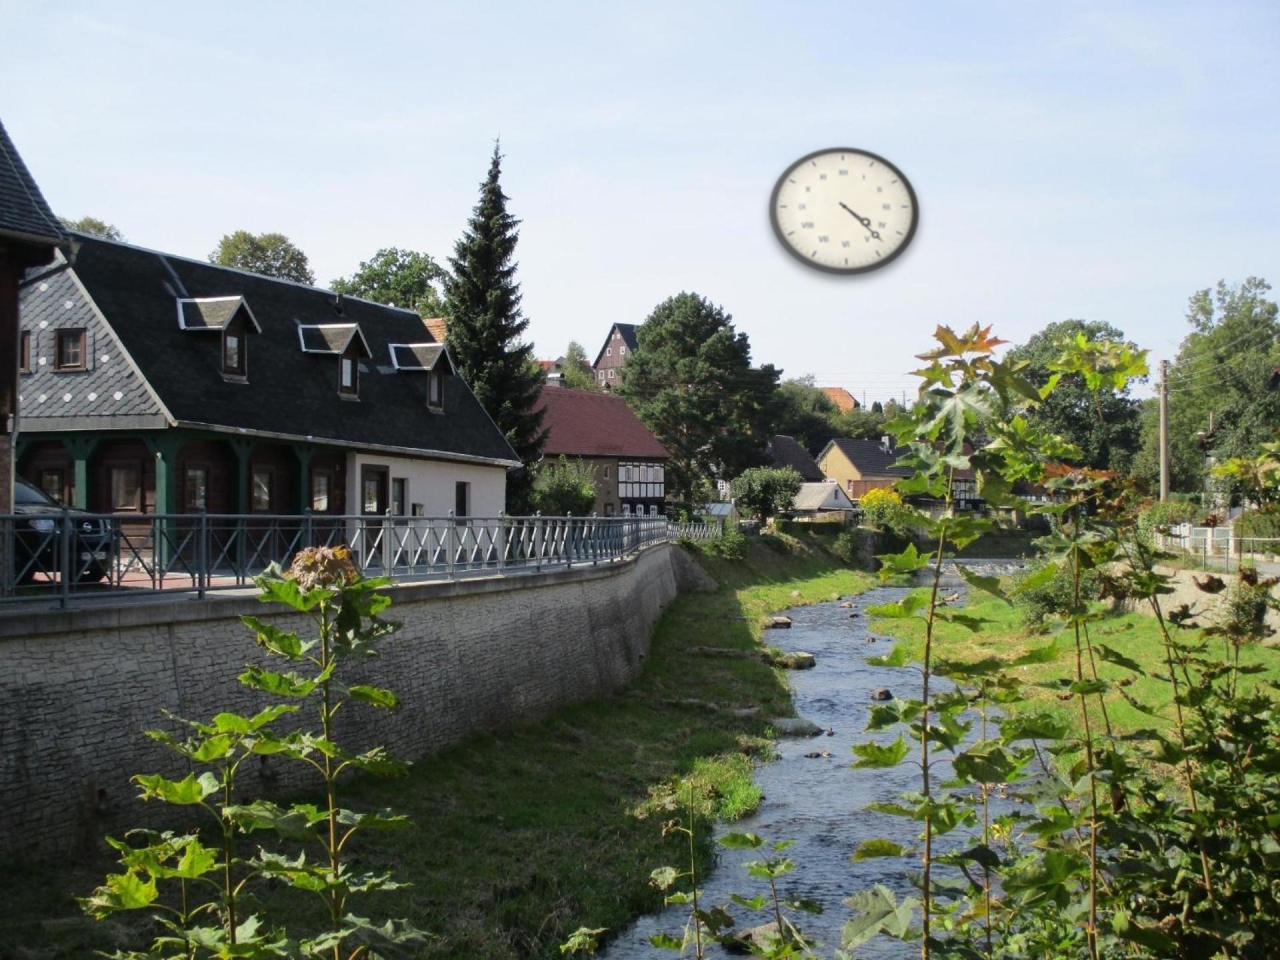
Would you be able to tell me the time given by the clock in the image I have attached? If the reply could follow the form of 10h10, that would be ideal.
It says 4h23
